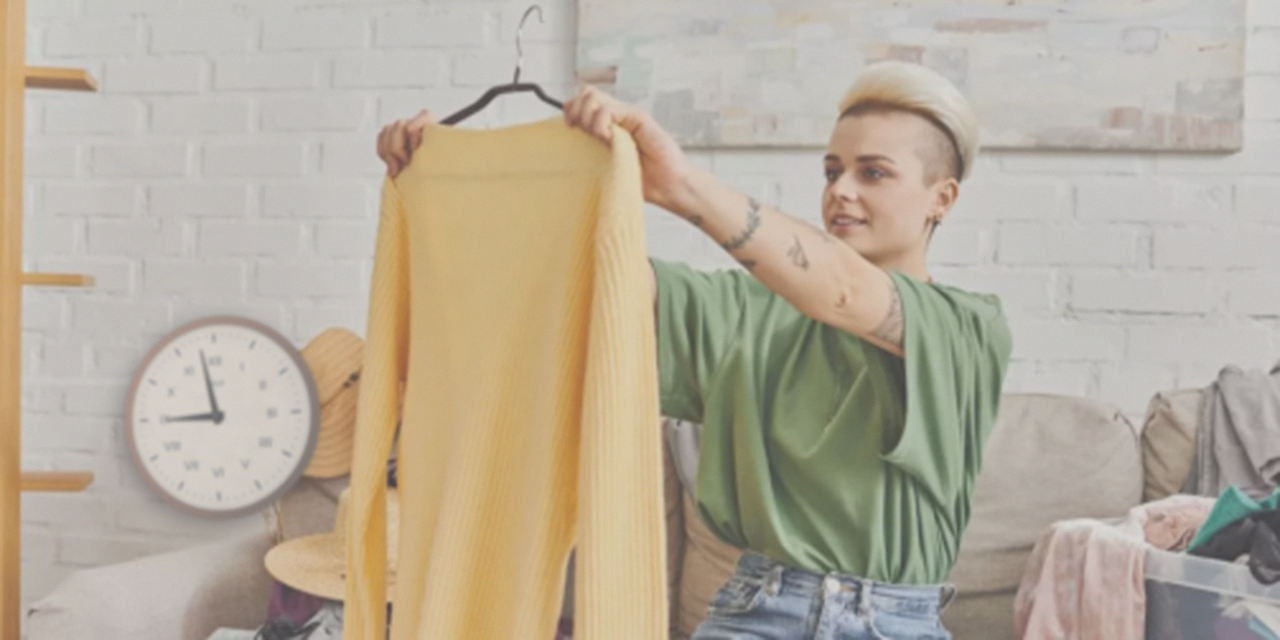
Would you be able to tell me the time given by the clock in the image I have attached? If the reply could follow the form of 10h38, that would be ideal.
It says 8h58
